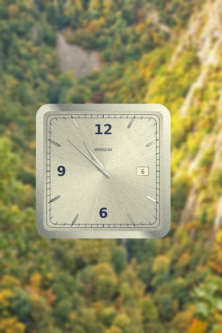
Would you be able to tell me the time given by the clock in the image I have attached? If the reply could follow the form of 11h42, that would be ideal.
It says 10h52
